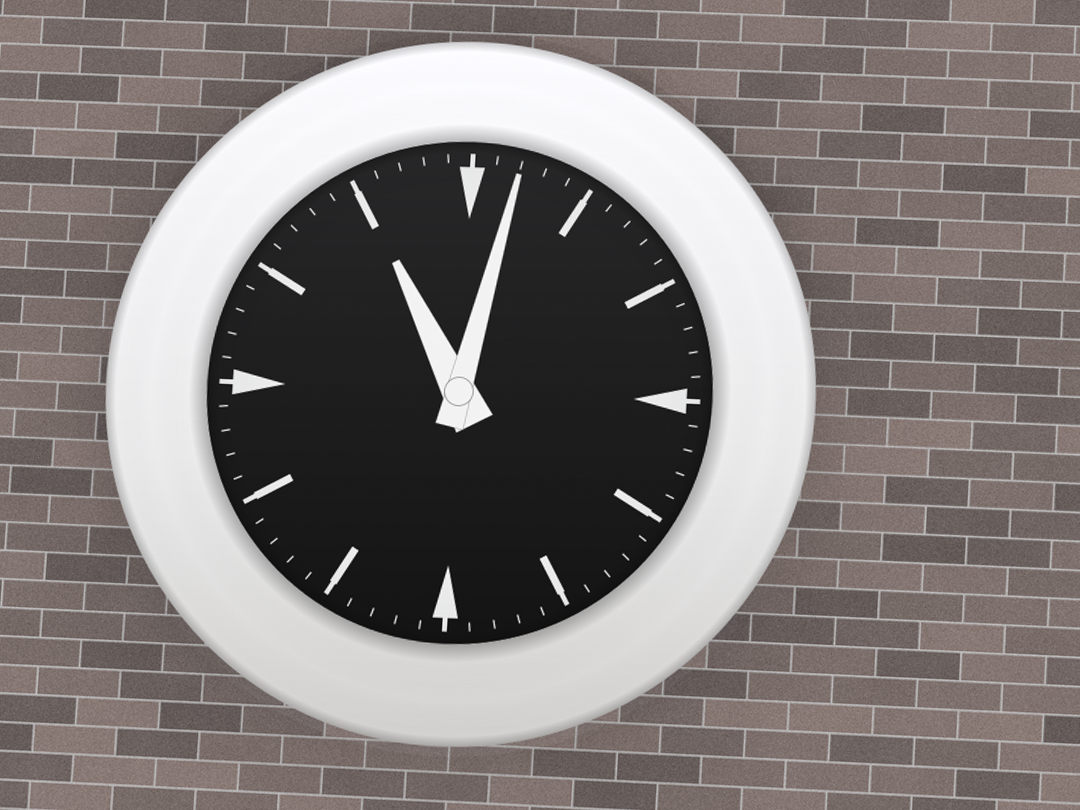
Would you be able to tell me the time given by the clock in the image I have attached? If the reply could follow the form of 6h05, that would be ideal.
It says 11h02
